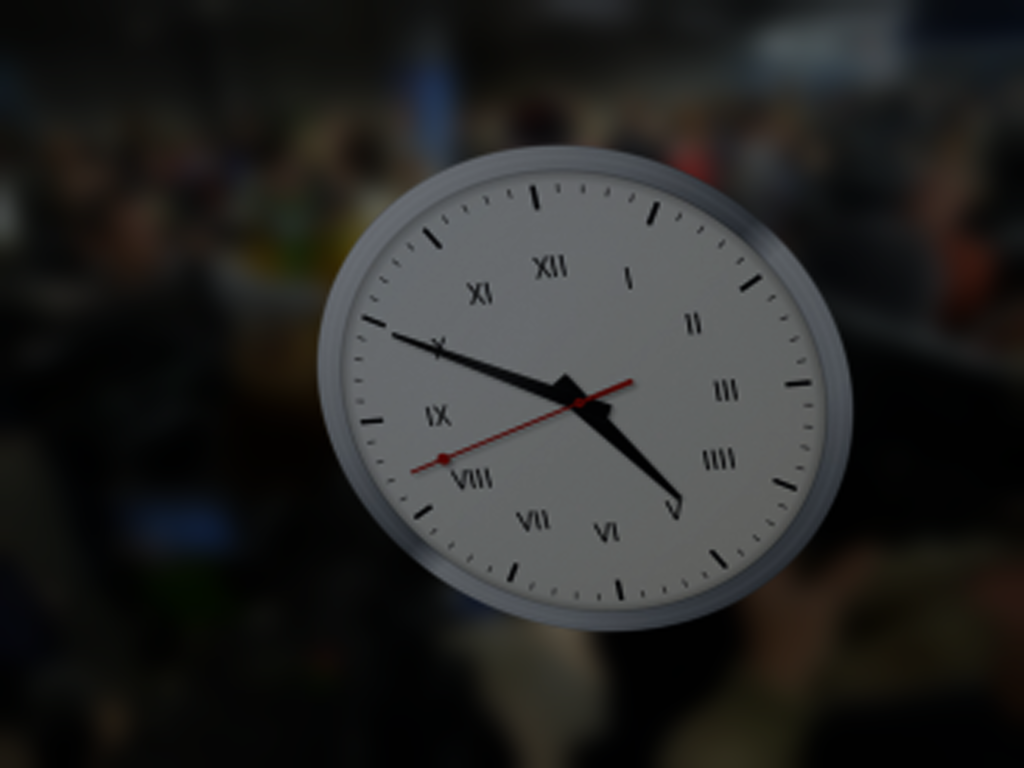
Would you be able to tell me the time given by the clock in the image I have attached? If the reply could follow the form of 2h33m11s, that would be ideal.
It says 4h49m42s
